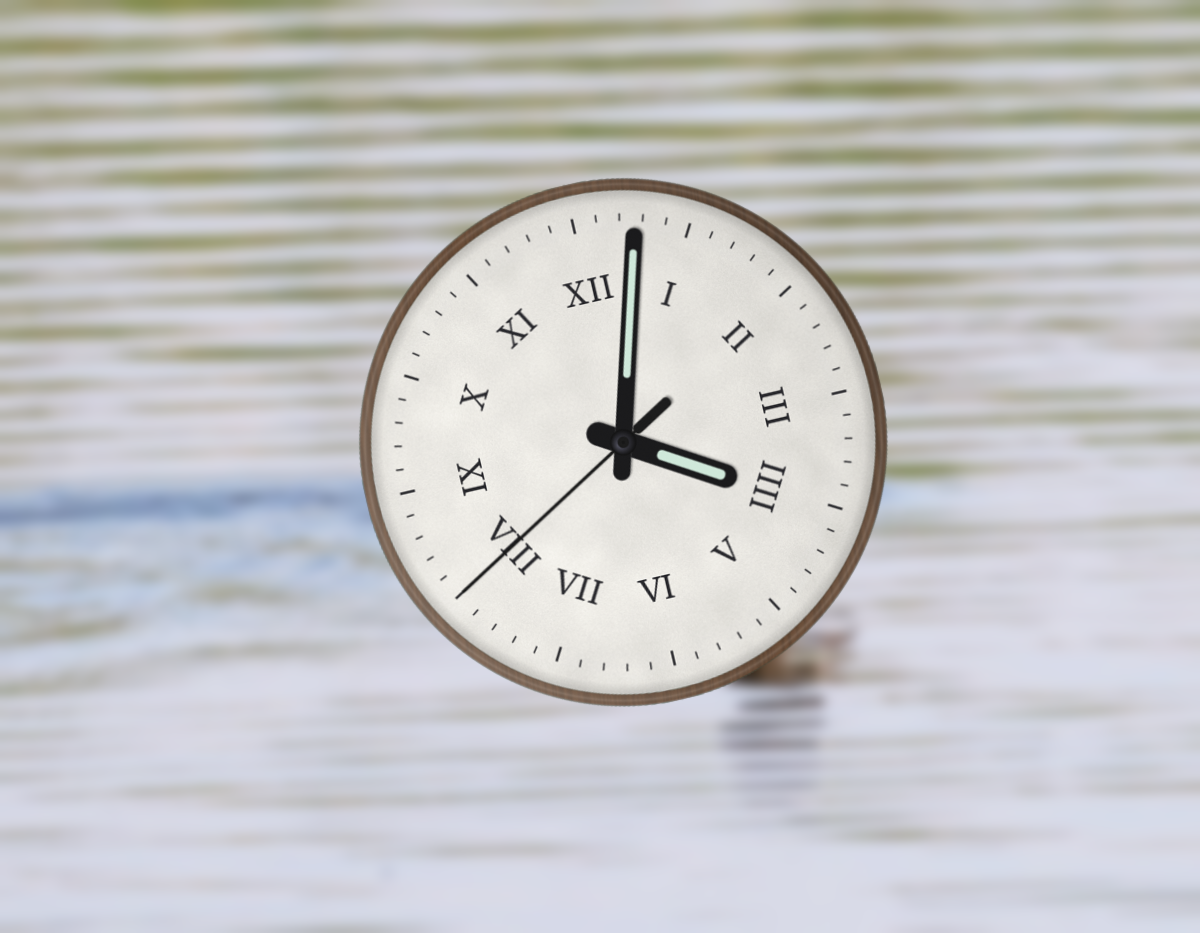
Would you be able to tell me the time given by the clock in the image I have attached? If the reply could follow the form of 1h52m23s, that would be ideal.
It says 4h02m40s
